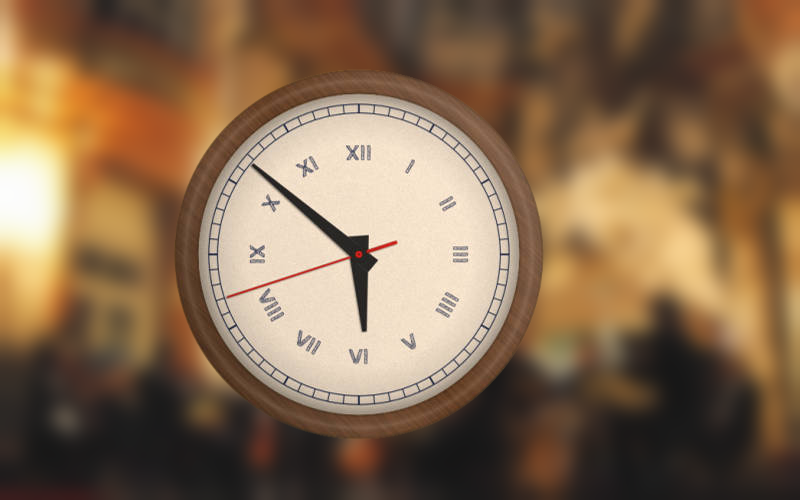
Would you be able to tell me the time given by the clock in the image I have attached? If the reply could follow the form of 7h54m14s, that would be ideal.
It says 5h51m42s
